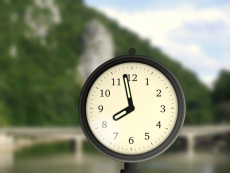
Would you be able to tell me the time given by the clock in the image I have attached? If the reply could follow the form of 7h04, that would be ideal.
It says 7h58
